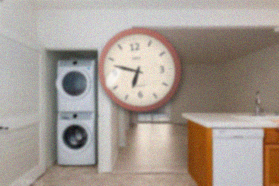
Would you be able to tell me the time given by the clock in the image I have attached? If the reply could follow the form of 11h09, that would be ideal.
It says 6h48
